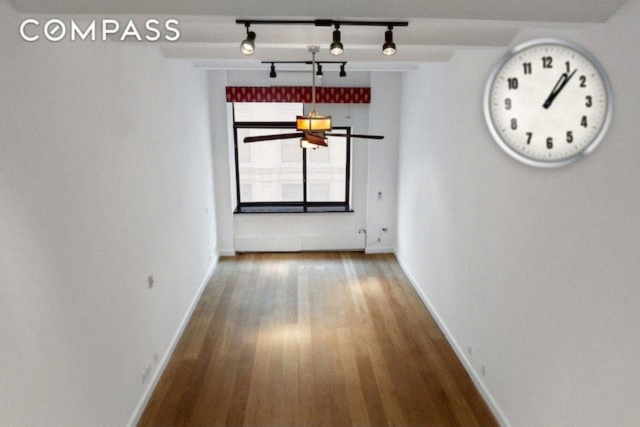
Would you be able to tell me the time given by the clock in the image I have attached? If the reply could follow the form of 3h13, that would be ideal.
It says 1h07
